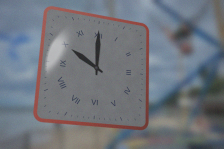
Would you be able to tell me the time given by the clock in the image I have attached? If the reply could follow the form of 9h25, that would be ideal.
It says 10h00
